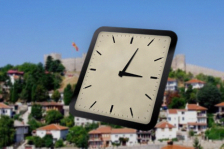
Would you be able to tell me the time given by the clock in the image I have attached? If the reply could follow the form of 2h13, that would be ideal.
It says 3h03
